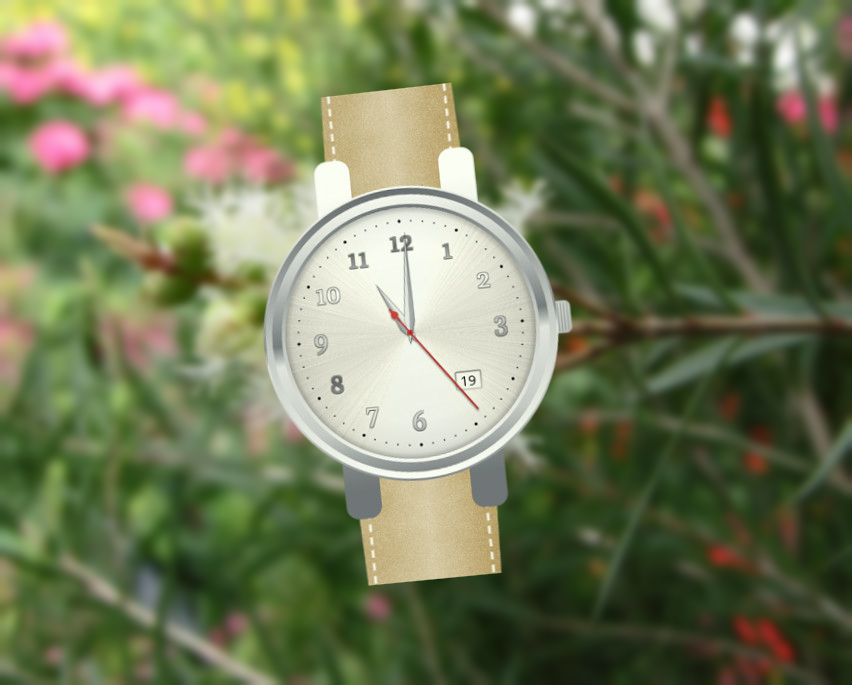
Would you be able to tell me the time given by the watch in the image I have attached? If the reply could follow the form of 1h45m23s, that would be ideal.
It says 11h00m24s
